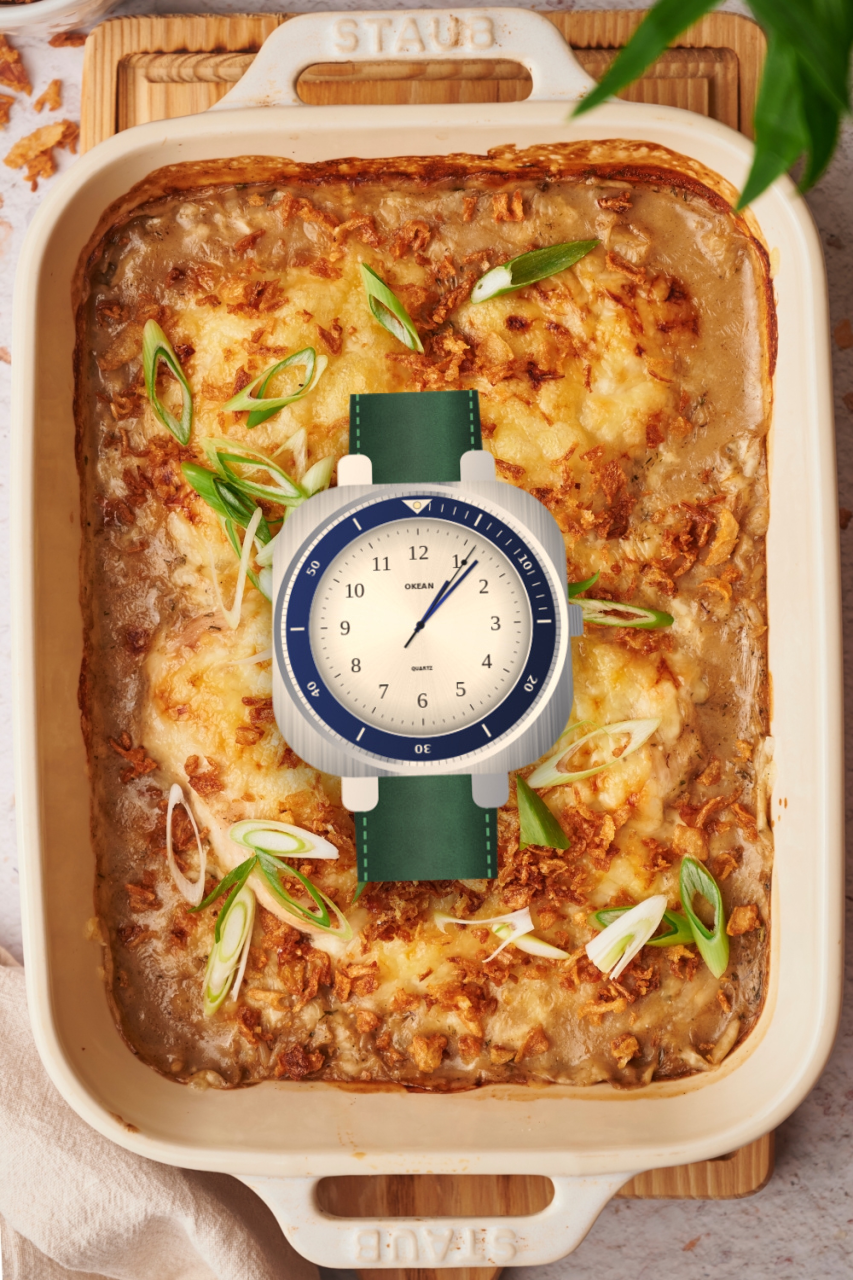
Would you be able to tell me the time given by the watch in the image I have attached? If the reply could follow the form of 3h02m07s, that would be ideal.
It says 1h07m06s
